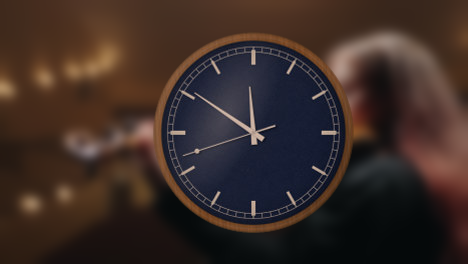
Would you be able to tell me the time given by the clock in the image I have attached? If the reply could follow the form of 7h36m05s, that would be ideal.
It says 11h50m42s
